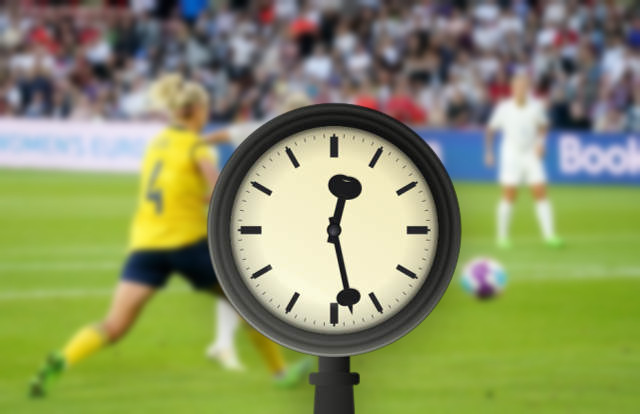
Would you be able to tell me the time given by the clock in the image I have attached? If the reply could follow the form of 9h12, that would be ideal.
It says 12h28
